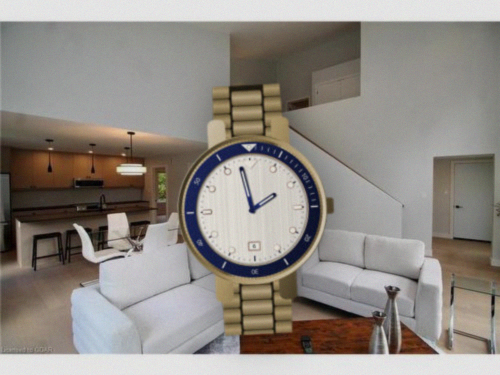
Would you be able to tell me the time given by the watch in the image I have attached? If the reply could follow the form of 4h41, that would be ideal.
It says 1h58
